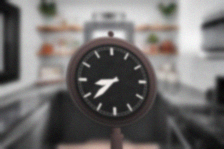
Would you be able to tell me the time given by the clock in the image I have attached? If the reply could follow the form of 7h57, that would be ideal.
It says 8h38
